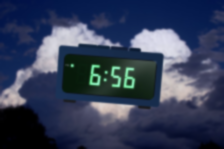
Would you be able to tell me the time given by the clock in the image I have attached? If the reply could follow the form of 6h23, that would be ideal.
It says 6h56
